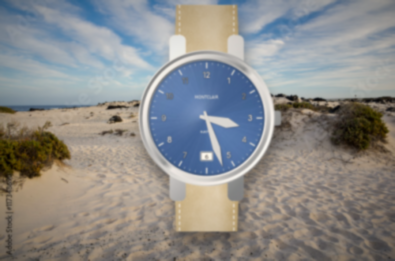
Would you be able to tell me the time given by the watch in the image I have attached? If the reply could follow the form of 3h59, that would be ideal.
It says 3h27
